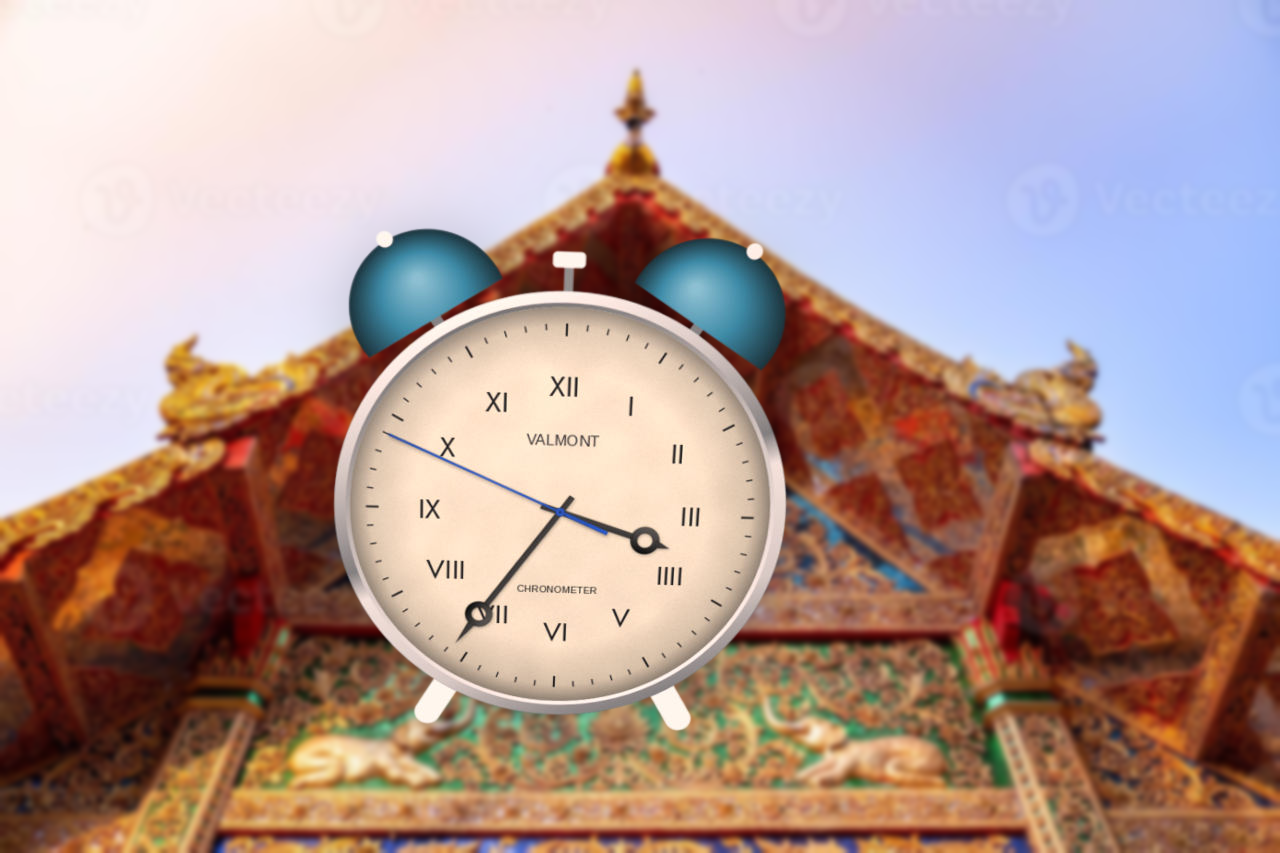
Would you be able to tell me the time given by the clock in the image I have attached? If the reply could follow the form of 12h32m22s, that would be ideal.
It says 3h35m49s
